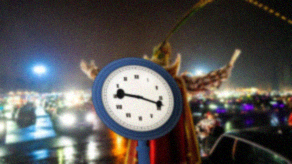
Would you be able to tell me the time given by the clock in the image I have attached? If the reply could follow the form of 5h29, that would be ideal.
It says 9h18
